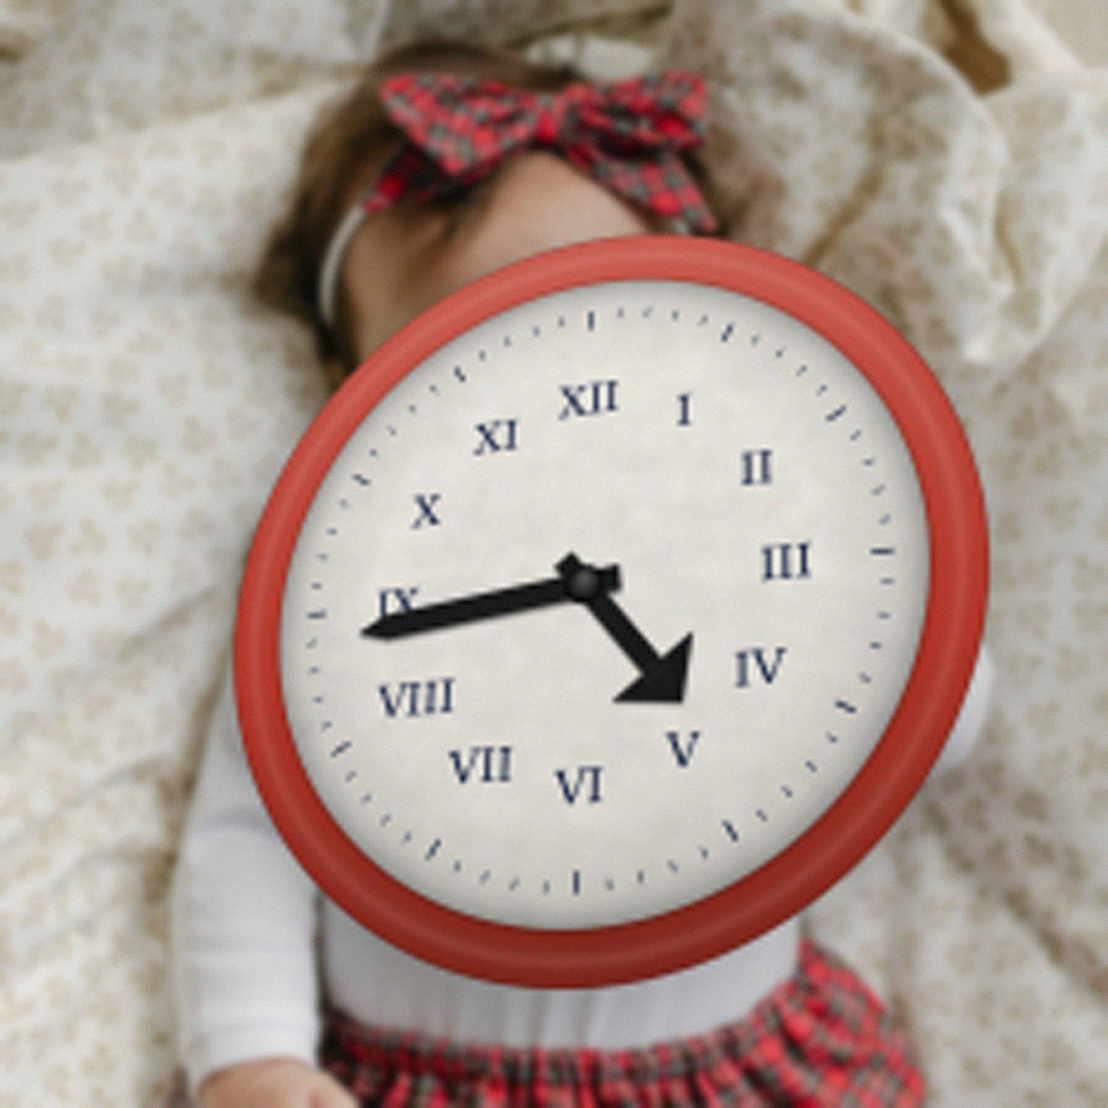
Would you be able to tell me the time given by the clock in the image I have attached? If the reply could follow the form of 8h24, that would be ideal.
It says 4h44
